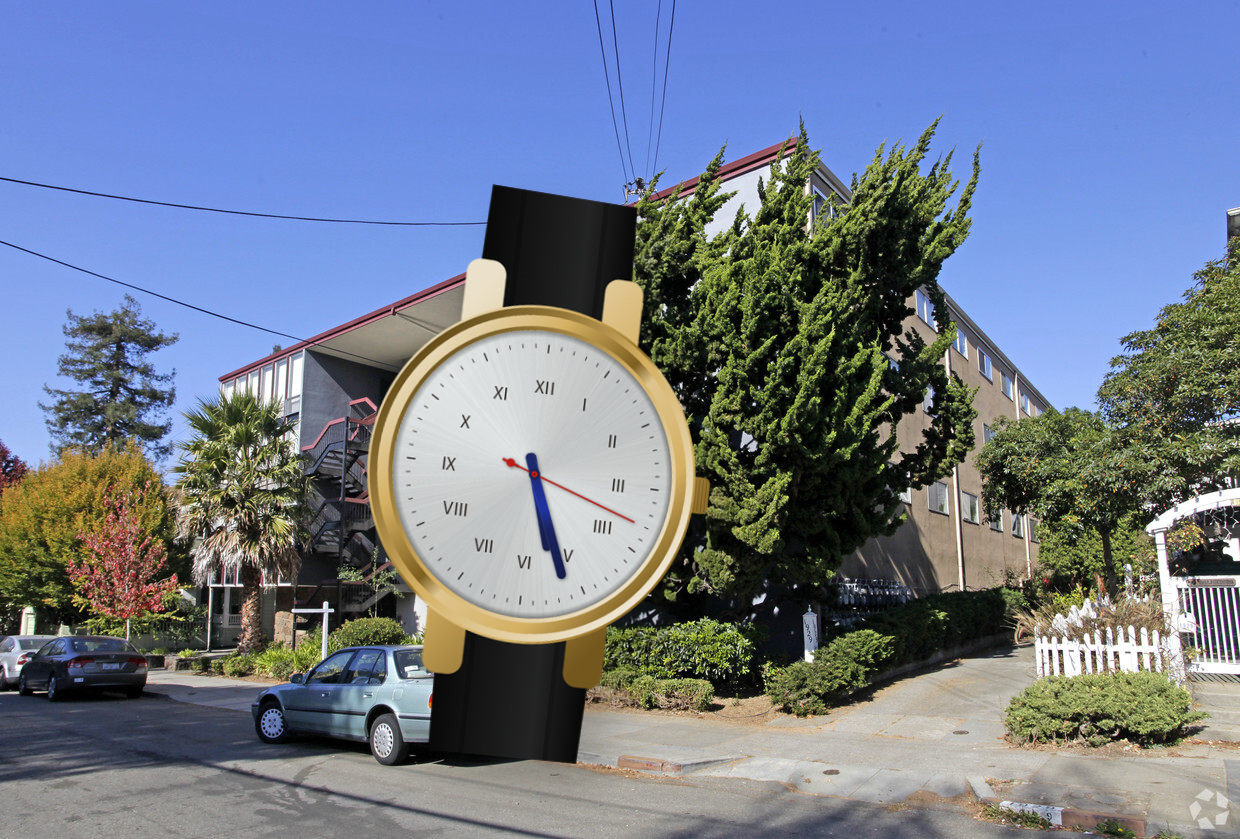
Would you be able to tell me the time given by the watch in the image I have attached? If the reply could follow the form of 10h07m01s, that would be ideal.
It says 5h26m18s
